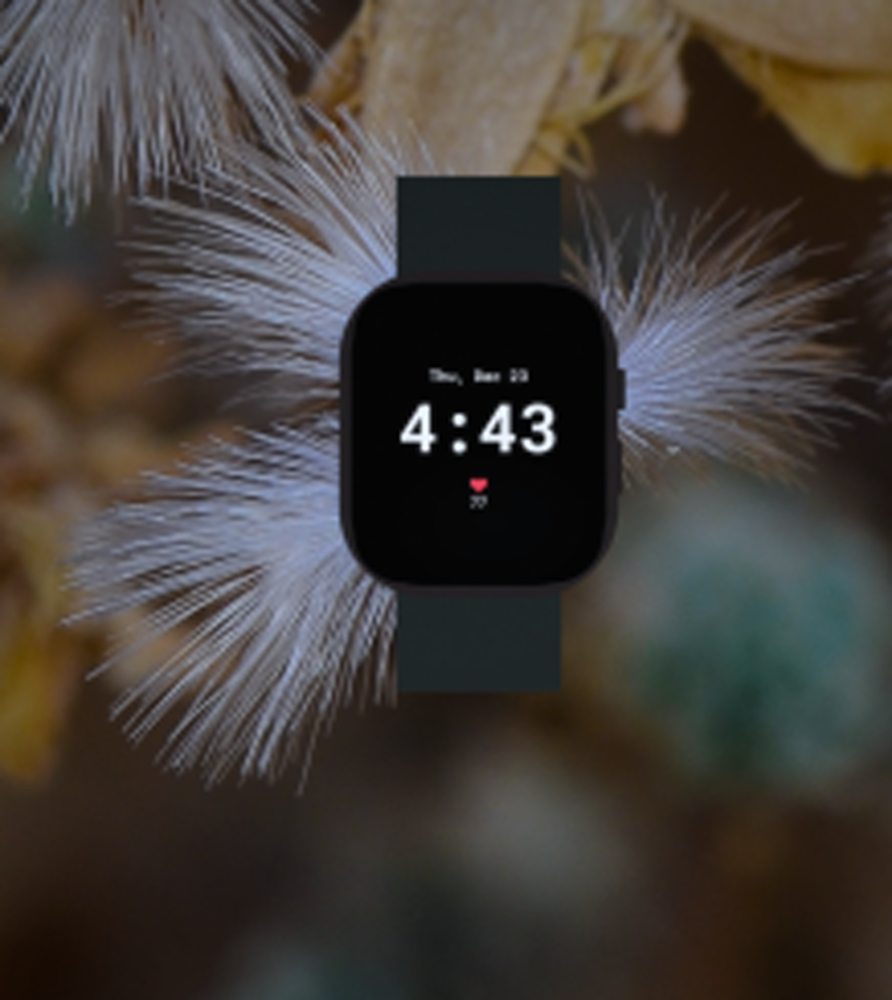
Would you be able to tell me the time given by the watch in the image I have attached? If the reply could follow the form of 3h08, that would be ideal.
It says 4h43
